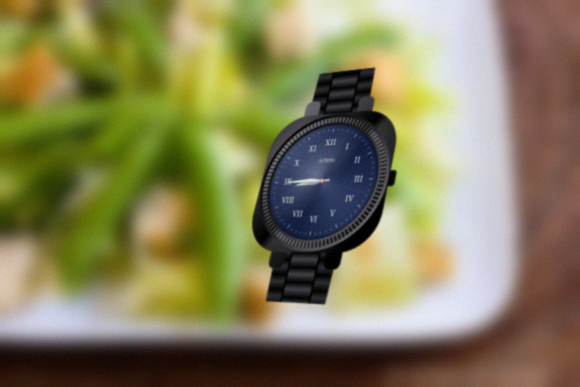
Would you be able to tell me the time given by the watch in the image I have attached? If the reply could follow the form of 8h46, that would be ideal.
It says 8h45
